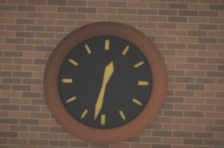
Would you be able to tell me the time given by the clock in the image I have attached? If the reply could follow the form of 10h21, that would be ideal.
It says 12h32
